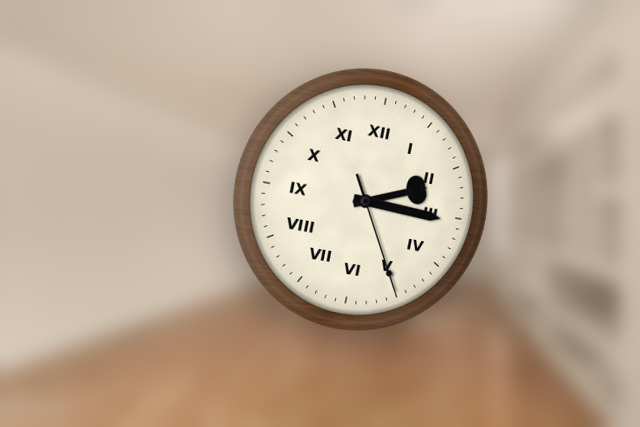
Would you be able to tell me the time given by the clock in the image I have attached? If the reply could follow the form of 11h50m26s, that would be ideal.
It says 2h15m25s
